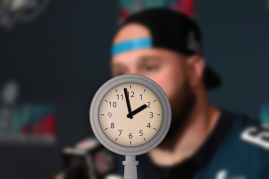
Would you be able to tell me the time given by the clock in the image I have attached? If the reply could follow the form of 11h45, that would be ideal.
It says 1h58
